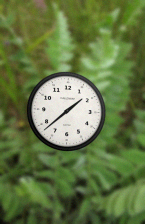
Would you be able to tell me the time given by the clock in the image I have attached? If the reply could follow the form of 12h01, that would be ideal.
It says 1h38
